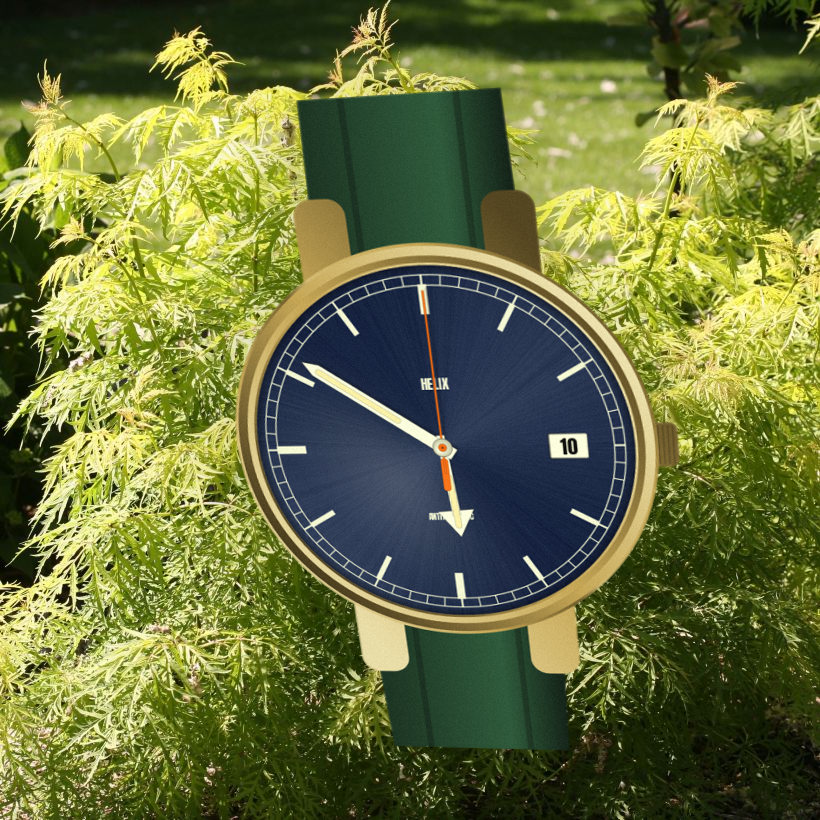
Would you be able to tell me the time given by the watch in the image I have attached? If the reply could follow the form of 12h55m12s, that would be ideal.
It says 5h51m00s
